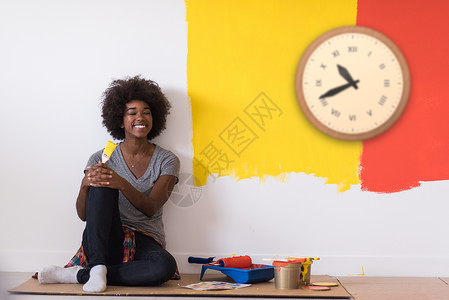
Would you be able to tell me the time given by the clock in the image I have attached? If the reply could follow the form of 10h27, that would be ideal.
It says 10h41
